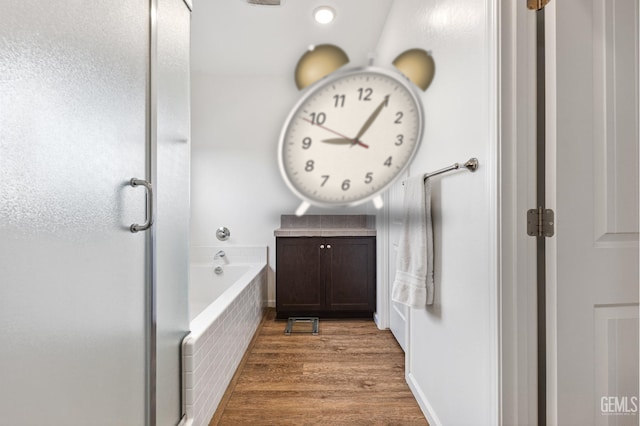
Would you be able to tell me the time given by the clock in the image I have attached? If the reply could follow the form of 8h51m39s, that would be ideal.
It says 9h04m49s
